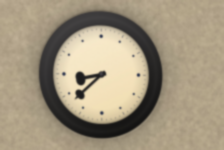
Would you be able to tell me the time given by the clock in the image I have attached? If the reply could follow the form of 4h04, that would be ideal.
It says 8h38
